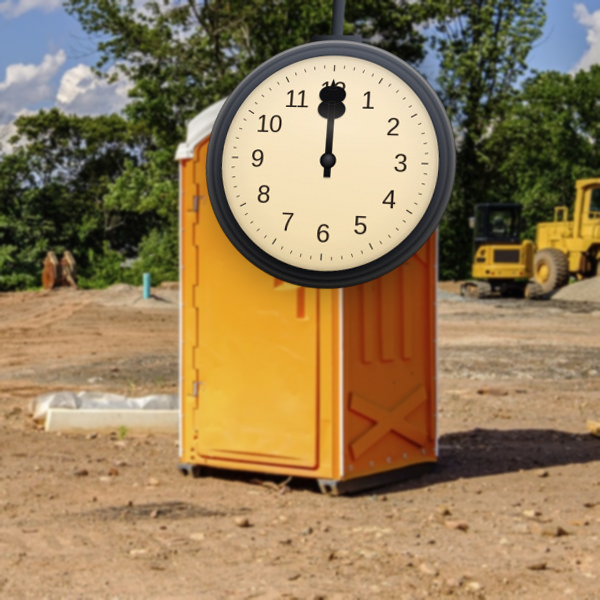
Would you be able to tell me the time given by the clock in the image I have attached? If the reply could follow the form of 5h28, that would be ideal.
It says 12h00
